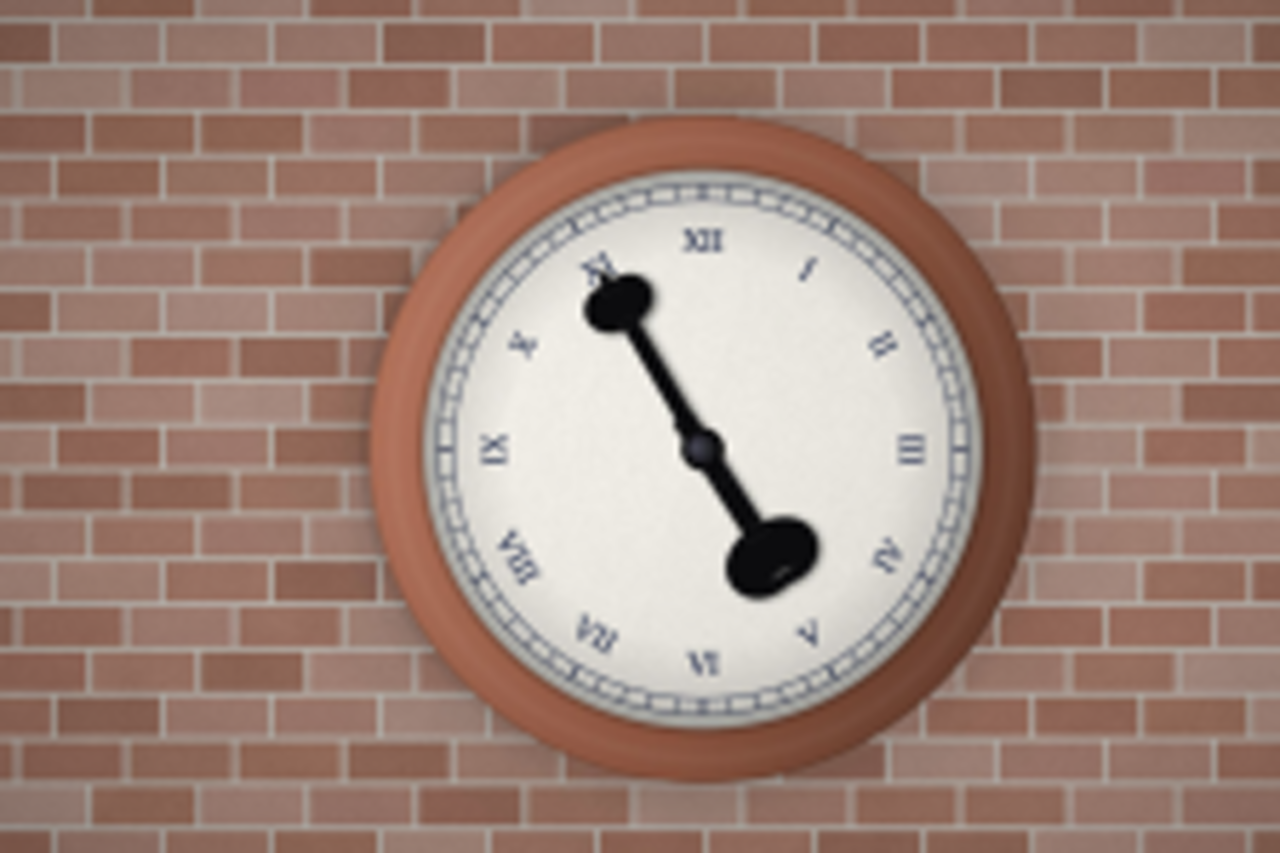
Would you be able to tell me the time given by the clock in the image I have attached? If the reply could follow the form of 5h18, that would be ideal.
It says 4h55
